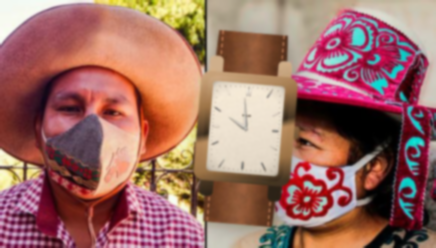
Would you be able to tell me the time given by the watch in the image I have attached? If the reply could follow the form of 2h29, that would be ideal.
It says 9h59
